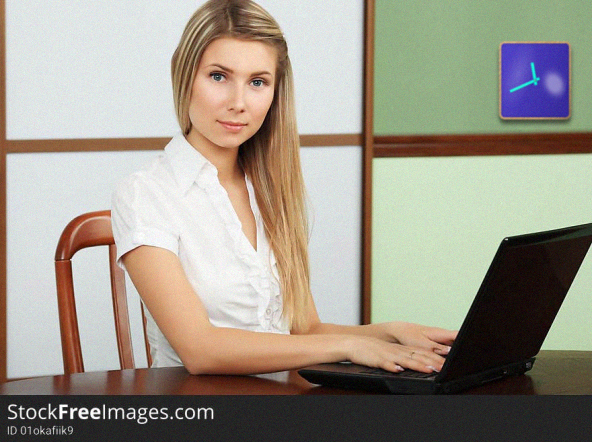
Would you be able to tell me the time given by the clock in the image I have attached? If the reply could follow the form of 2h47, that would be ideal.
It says 11h41
